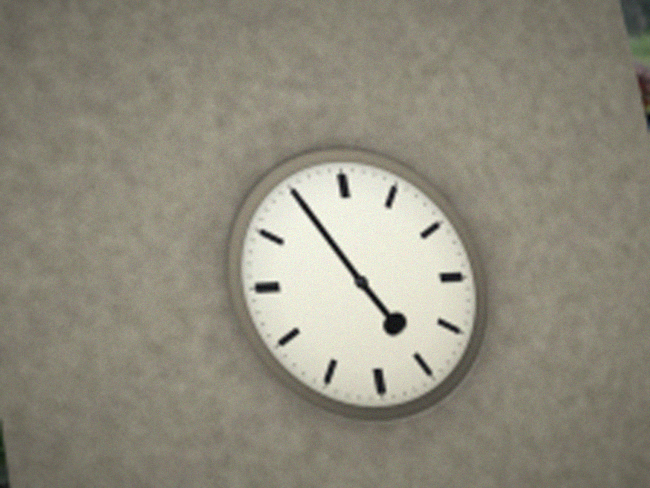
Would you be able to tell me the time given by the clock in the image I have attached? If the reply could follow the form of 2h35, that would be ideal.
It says 4h55
